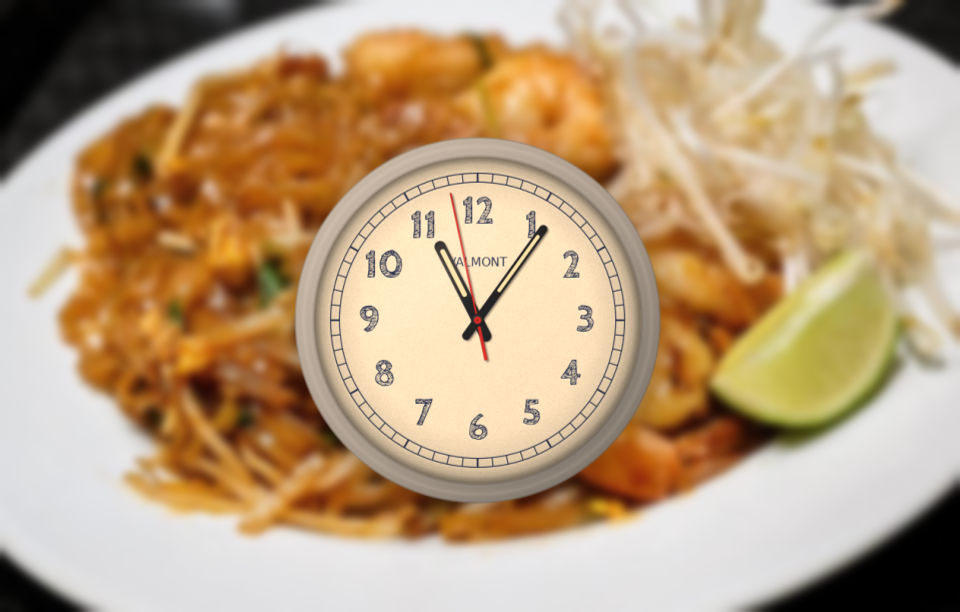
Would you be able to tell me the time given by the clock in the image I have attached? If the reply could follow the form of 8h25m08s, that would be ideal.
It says 11h05m58s
